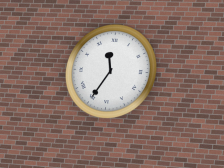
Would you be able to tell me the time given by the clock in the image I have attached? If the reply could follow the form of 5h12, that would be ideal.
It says 11h35
